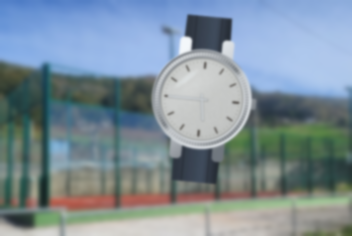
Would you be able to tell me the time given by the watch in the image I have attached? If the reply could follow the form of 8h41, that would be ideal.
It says 5h45
